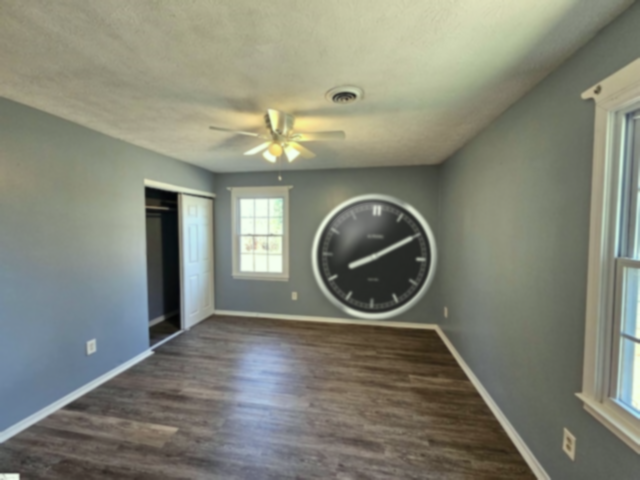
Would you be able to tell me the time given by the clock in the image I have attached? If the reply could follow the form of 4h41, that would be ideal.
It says 8h10
